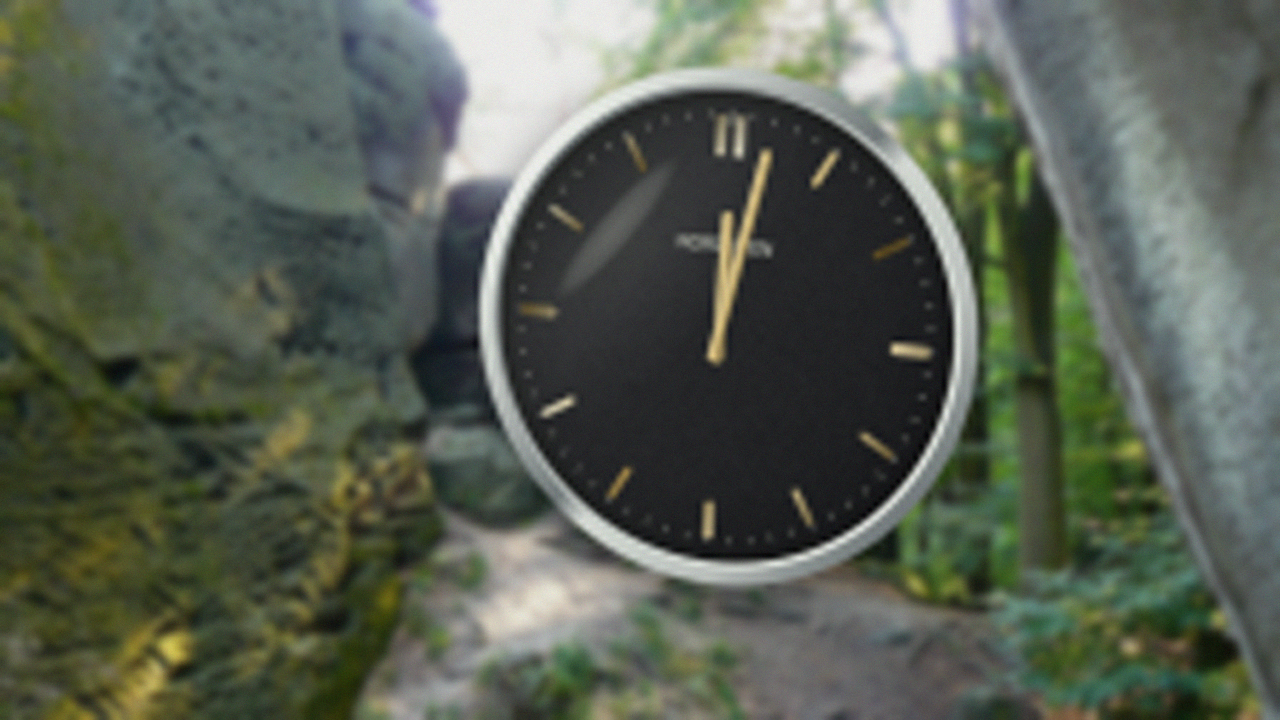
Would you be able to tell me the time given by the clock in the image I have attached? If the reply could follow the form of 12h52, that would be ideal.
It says 12h02
